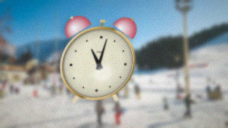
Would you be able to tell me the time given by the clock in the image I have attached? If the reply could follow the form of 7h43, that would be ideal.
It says 11h02
